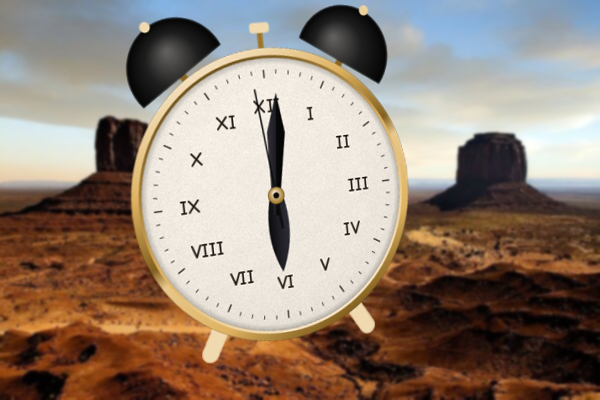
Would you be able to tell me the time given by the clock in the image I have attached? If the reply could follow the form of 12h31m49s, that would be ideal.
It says 6h00m59s
